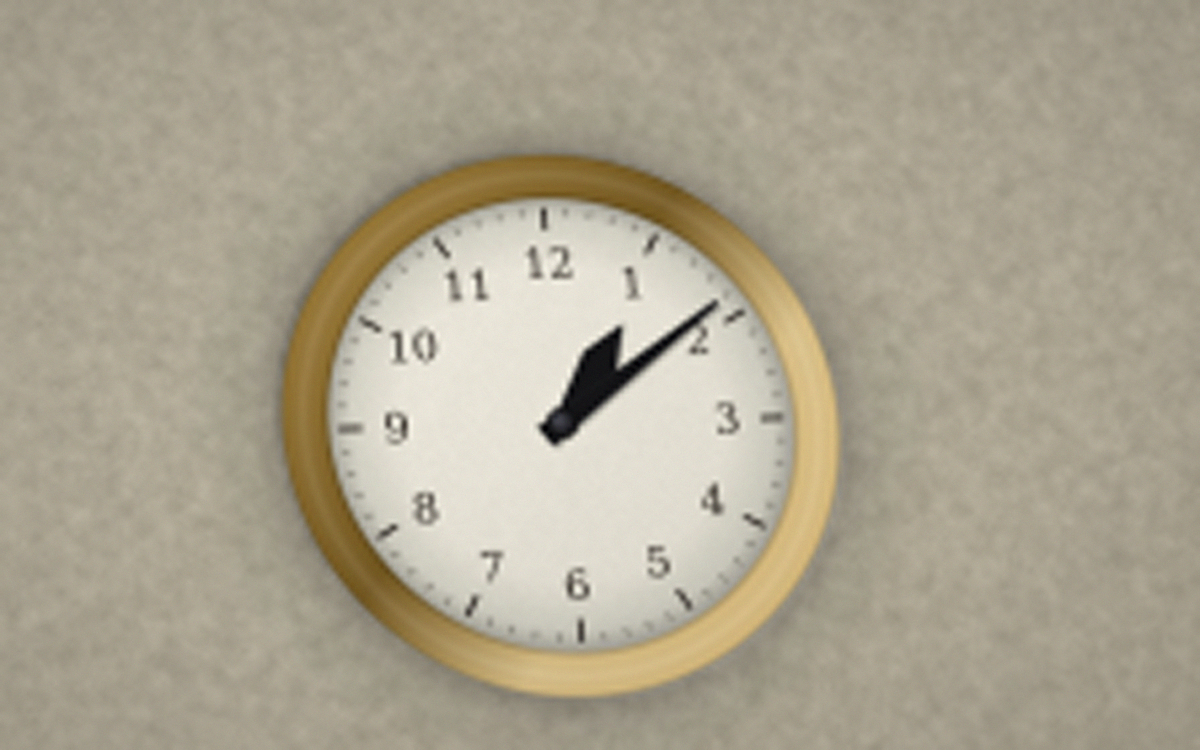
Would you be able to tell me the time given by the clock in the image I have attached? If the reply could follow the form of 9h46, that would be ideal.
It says 1h09
